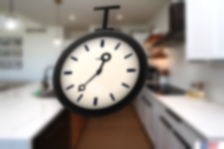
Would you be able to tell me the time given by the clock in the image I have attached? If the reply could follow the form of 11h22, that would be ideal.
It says 12h37
